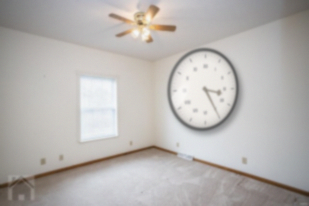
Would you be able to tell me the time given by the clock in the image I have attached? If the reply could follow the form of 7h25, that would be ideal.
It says 3h25
